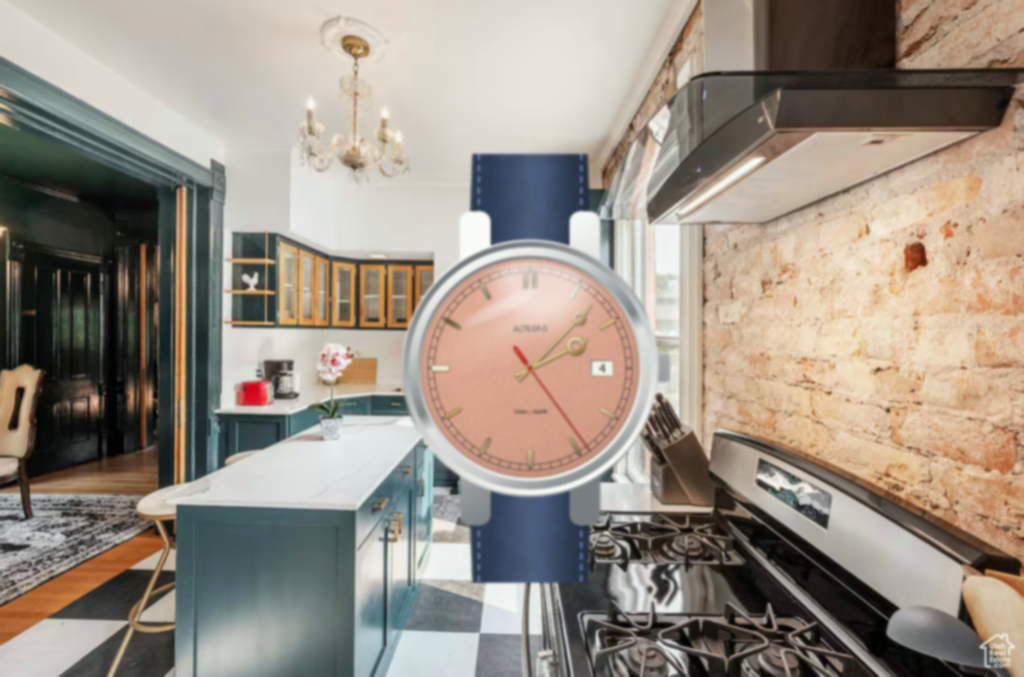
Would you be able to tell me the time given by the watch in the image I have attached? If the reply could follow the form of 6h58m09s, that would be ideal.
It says 2h07m24s
